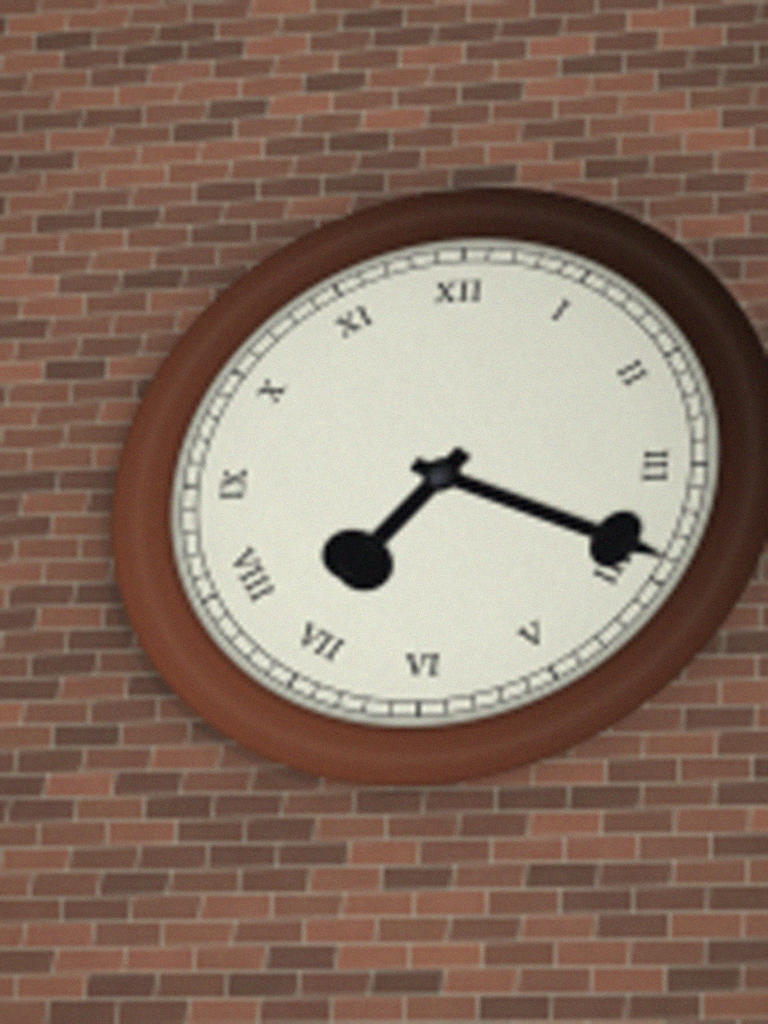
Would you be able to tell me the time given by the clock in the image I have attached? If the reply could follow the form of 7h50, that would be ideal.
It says 7h19
